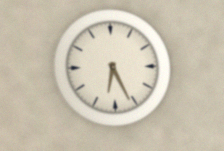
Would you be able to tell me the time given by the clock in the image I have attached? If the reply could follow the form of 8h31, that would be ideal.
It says 6h26
